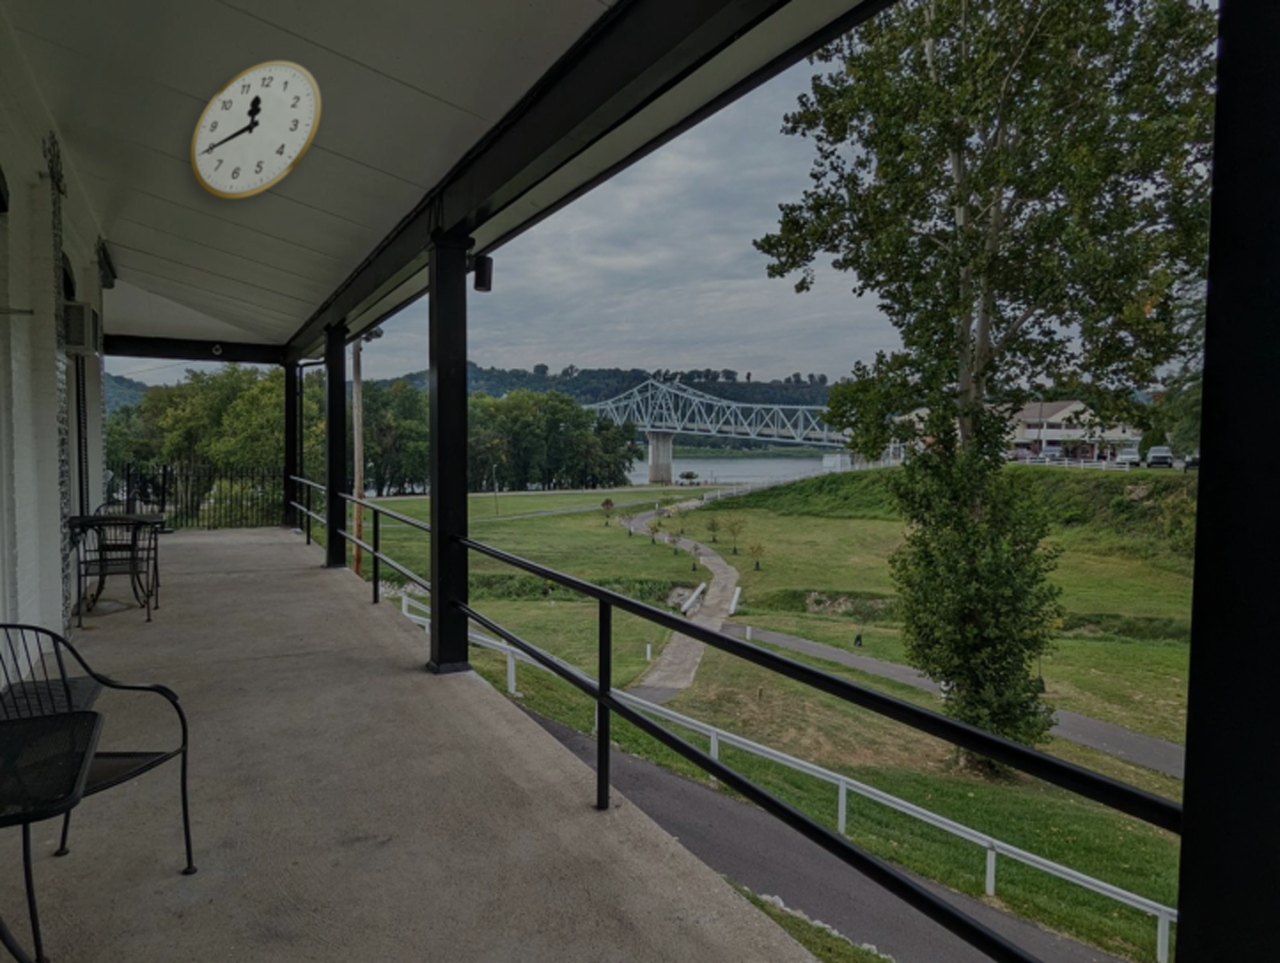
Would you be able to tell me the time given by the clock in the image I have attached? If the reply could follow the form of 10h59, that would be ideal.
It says 11h40
